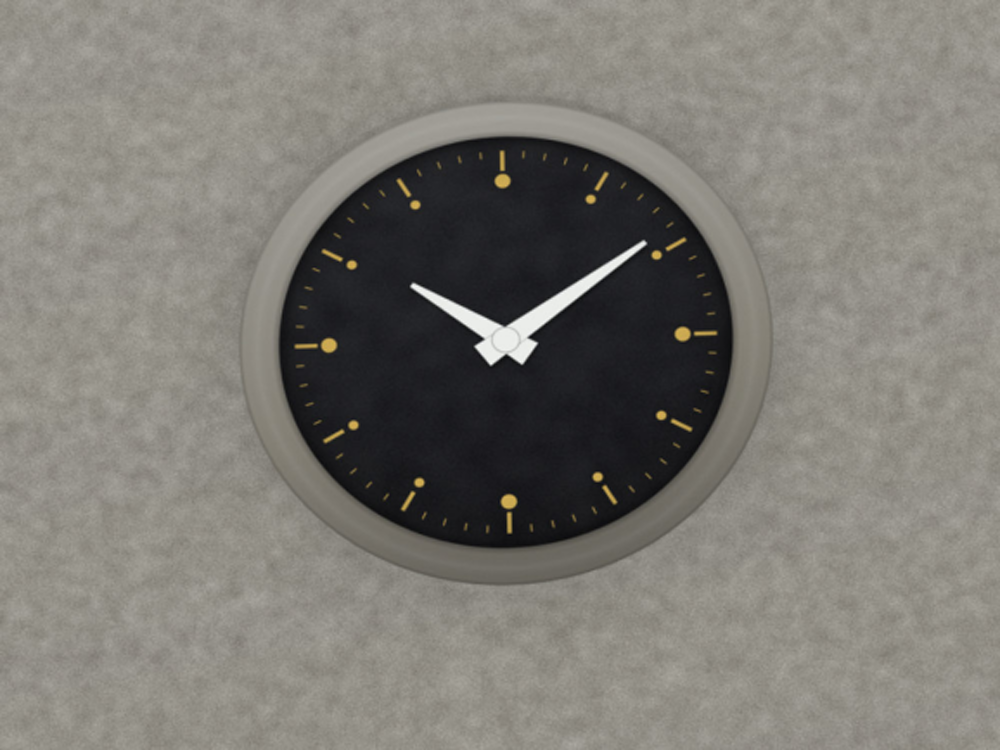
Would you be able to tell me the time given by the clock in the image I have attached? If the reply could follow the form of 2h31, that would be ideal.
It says 10h09
